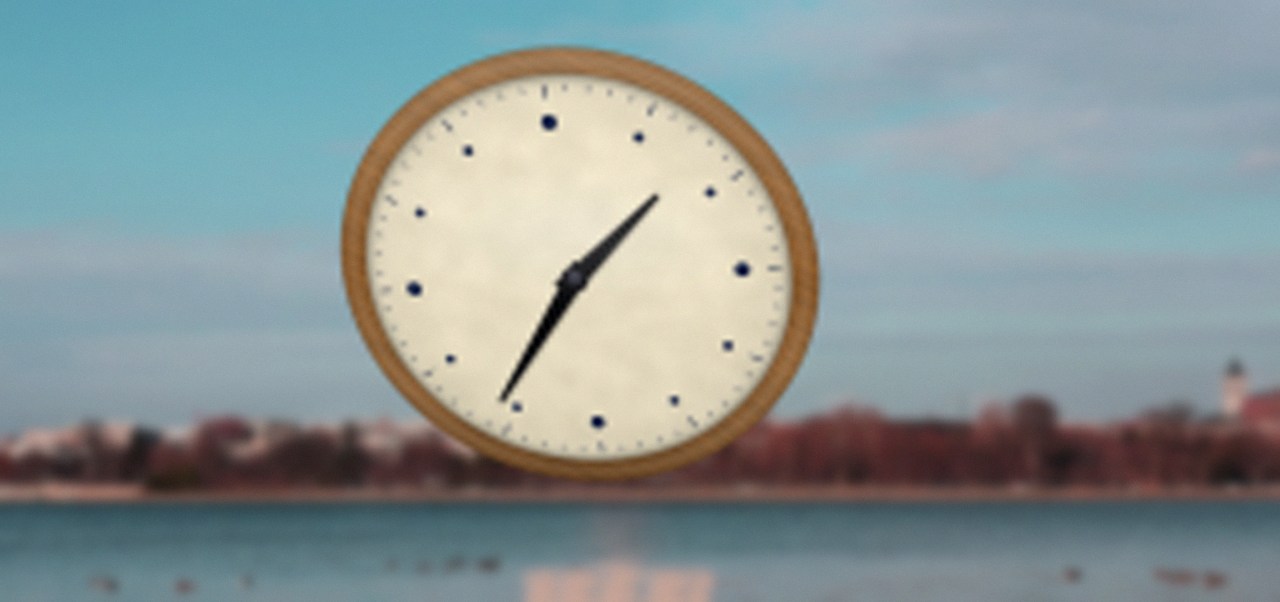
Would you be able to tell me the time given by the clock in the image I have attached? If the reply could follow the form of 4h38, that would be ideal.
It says 1h36
